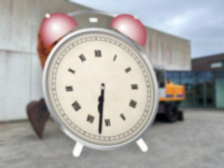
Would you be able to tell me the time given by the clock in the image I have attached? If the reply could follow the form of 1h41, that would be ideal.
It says 6h32
